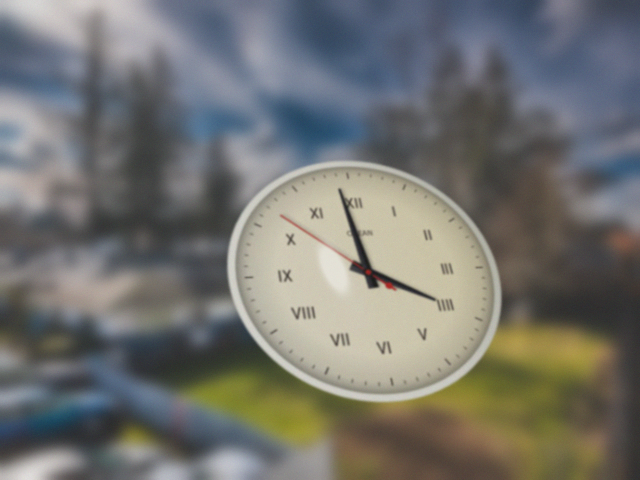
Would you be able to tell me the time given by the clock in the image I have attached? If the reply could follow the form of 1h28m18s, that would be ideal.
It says 3h58m52s
